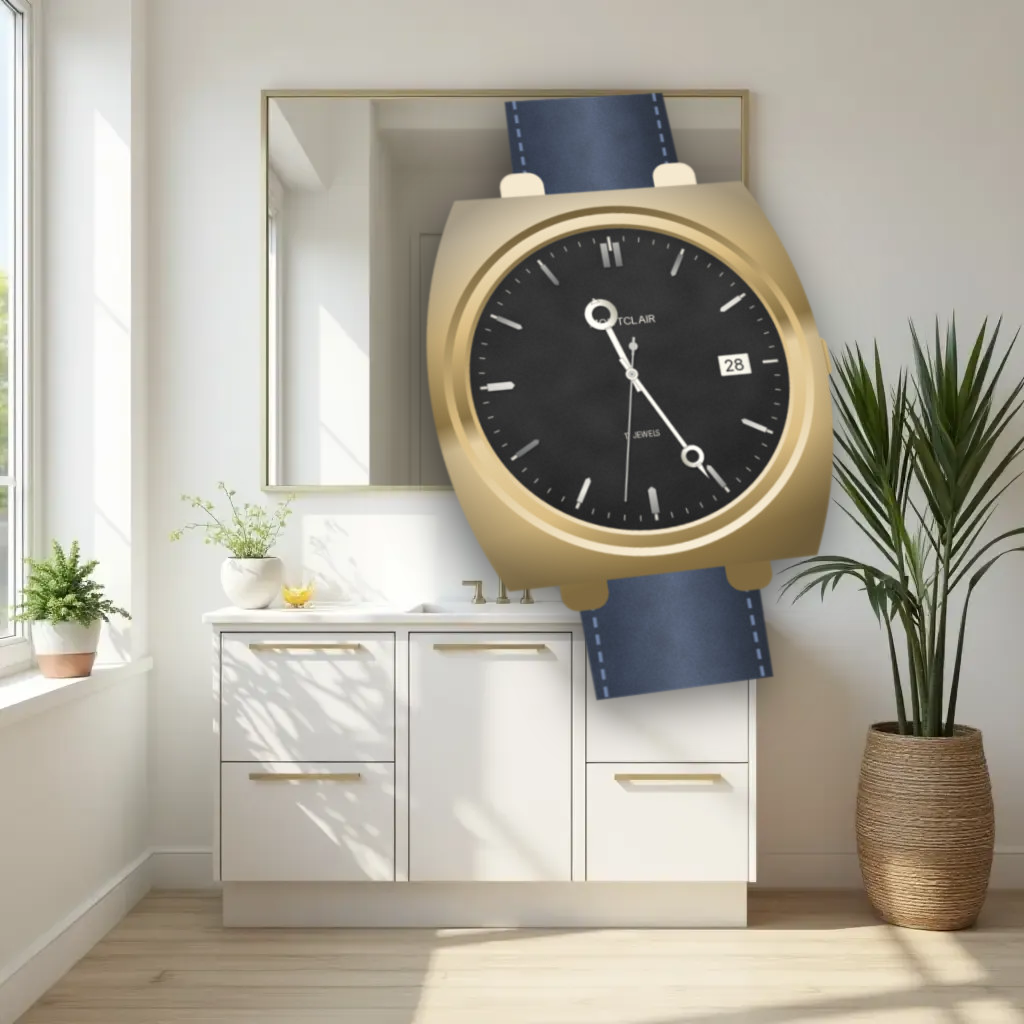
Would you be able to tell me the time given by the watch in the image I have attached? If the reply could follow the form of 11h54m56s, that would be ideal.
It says 11h25m32s
